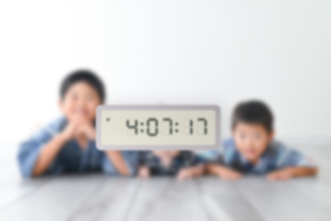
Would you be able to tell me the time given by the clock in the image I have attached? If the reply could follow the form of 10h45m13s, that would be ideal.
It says 4h07m17s
